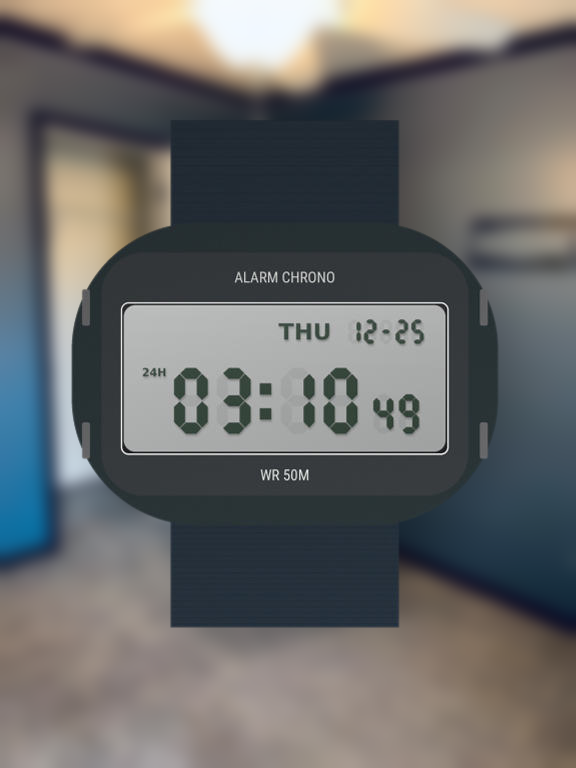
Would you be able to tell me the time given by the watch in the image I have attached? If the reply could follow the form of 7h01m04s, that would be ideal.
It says 3h10m49s
